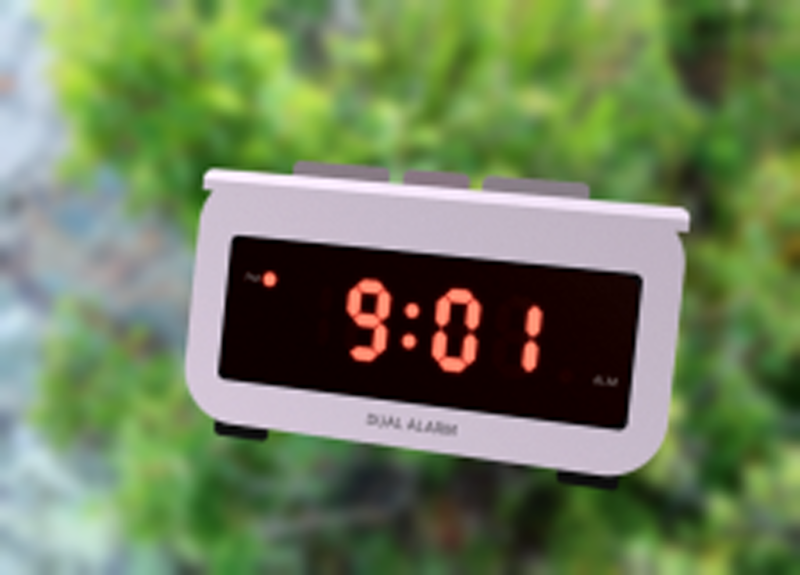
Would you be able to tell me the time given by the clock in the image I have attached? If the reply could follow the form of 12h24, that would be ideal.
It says 9h01
